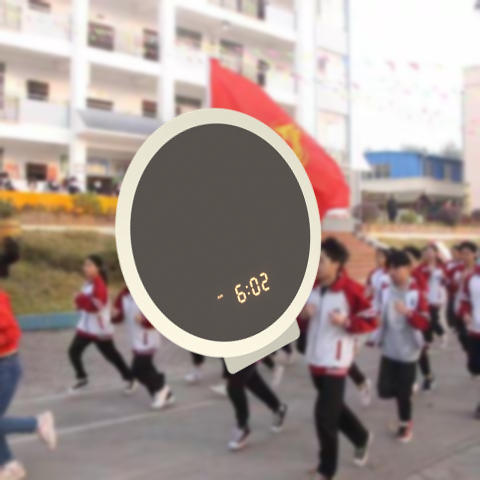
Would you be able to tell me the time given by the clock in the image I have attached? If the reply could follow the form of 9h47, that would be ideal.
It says 6h02
